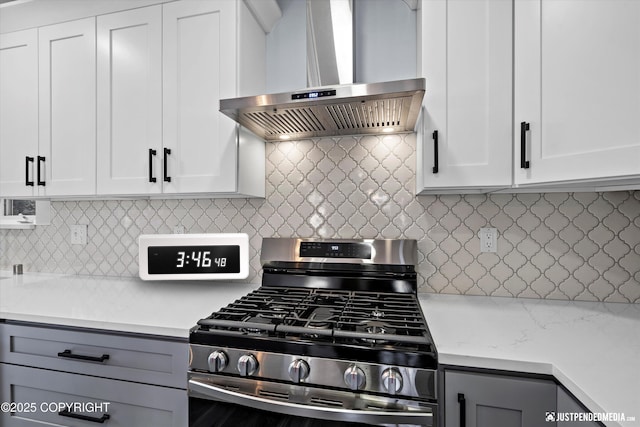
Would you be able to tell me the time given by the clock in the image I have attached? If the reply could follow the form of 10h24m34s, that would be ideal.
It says 3h46m48s
